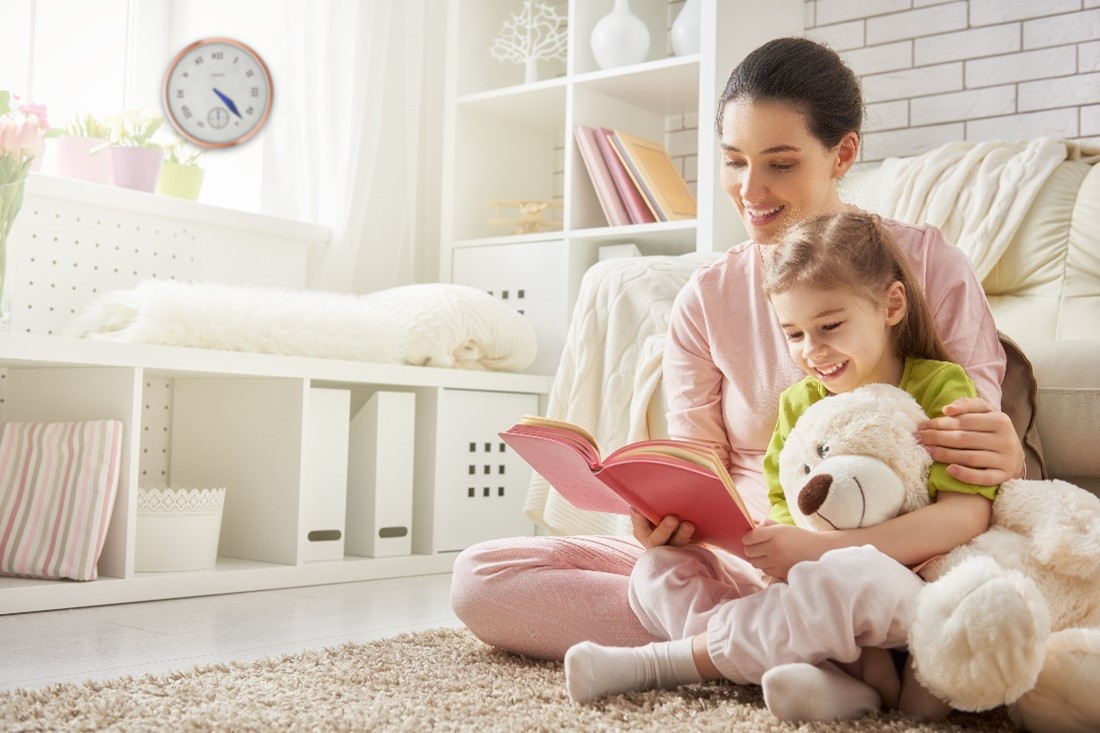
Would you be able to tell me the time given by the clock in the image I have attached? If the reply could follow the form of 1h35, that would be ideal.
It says 4h23
